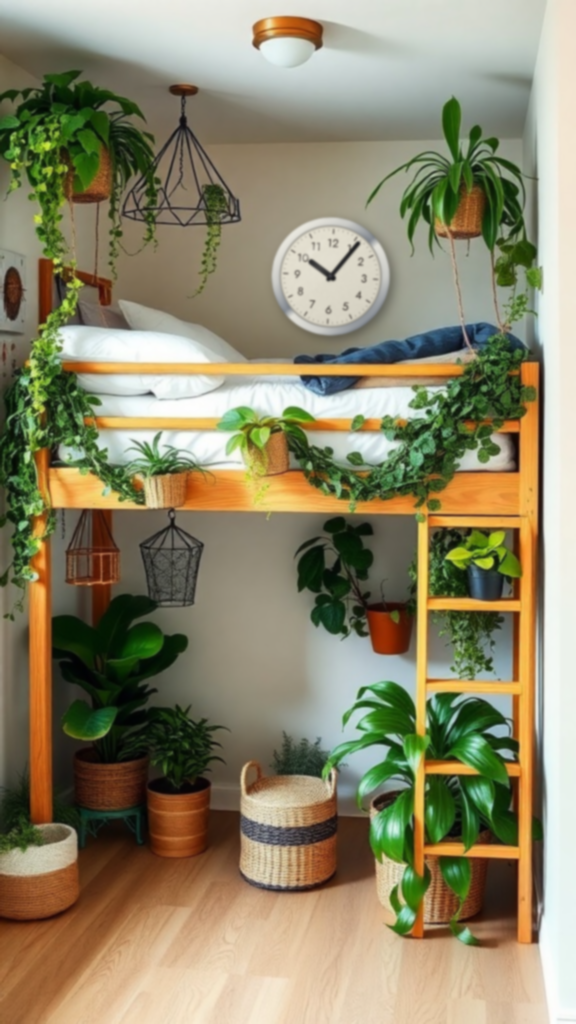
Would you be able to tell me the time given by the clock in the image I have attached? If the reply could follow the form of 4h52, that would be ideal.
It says 10h06
